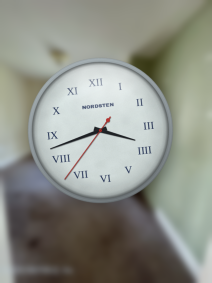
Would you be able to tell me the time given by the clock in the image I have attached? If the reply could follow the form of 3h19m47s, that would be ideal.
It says 3h42m37s
